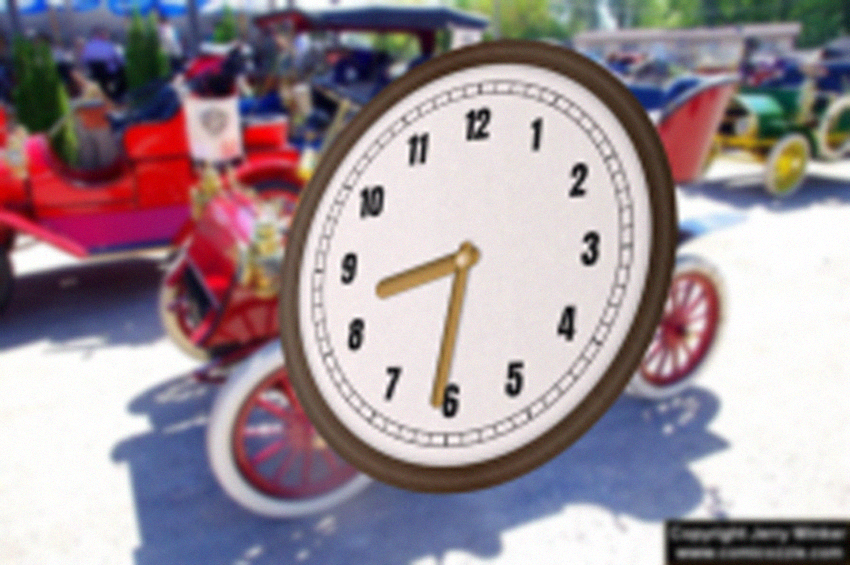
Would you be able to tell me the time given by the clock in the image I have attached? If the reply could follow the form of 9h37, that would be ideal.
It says 8h31
